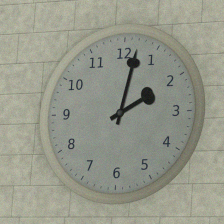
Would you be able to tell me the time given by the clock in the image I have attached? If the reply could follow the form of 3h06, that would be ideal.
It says 2h02
